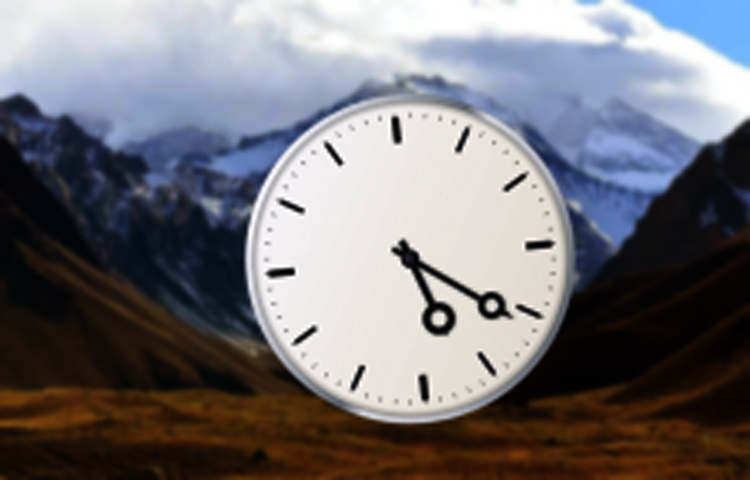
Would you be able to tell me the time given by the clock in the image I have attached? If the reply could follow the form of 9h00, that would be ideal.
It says 5h21
